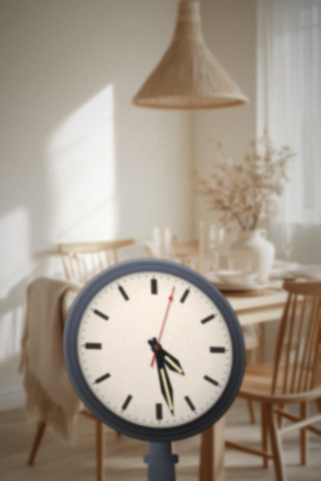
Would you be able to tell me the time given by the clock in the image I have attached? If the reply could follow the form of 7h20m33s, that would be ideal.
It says 4h28m03s
